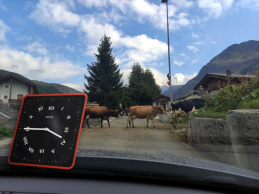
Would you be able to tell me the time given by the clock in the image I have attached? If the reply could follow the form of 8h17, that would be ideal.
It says 3h45
